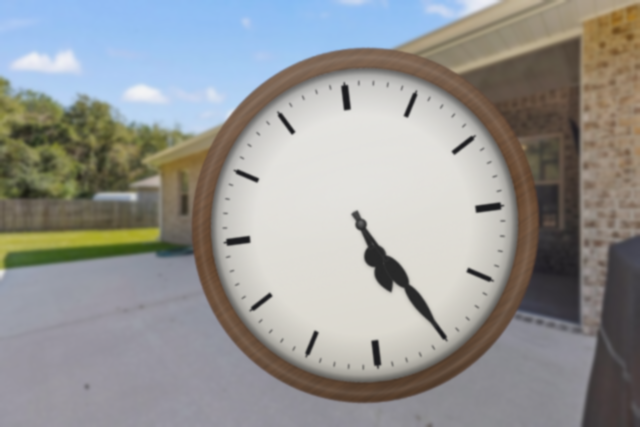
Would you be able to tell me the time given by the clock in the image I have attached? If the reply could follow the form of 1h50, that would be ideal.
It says 5h25
